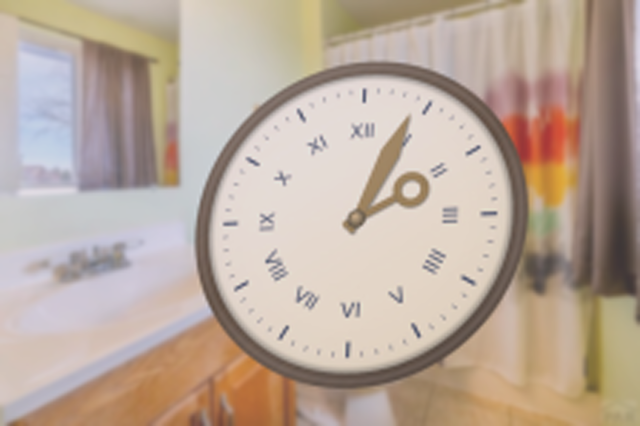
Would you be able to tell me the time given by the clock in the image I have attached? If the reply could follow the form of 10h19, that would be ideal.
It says 2h04
